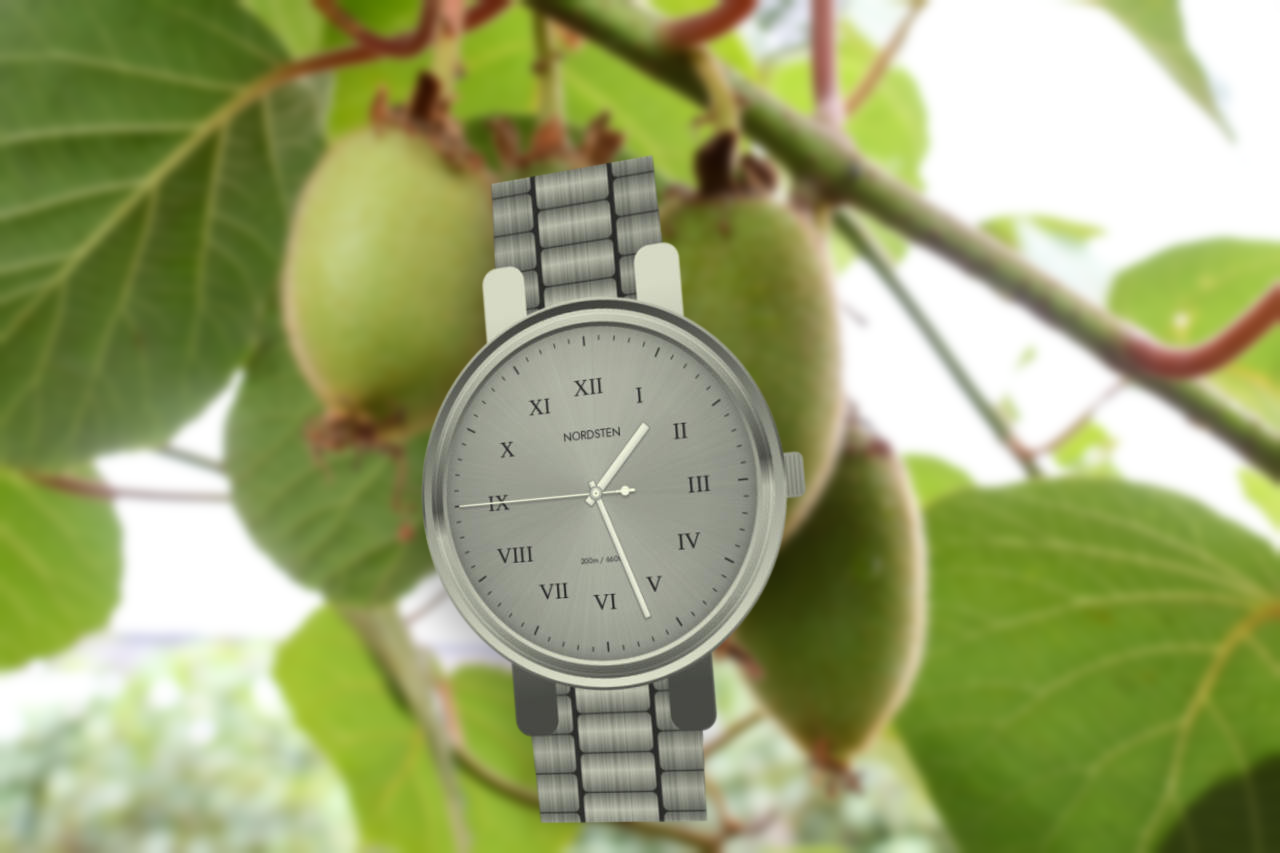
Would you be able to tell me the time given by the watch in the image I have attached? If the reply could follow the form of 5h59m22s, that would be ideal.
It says 1h26m45s
